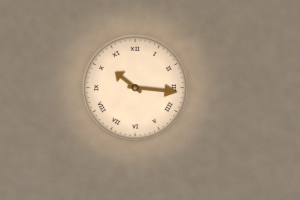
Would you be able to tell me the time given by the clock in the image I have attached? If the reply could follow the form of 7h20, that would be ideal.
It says 10h16
